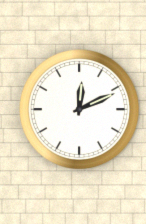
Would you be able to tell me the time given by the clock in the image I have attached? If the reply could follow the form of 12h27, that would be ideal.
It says 12h11
